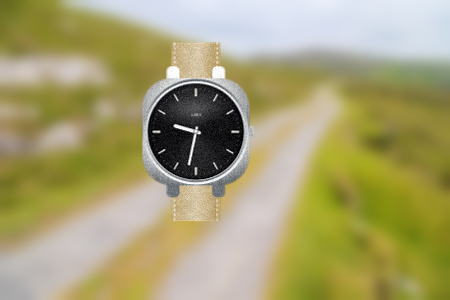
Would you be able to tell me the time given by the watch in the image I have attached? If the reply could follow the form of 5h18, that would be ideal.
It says 9h32
